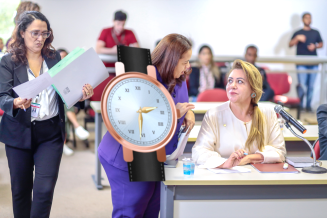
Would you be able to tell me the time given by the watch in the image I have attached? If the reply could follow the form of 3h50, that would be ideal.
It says 2h31
